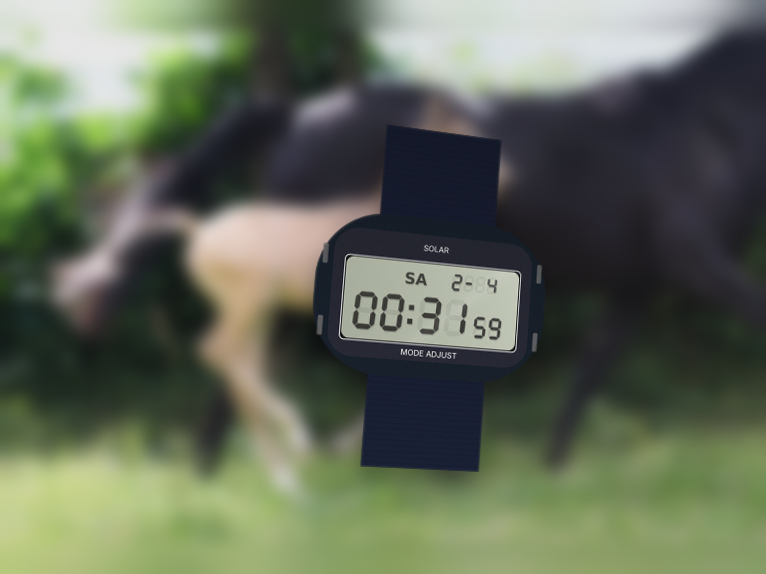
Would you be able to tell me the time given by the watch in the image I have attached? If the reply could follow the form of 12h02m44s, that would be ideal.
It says 0h31m59s
